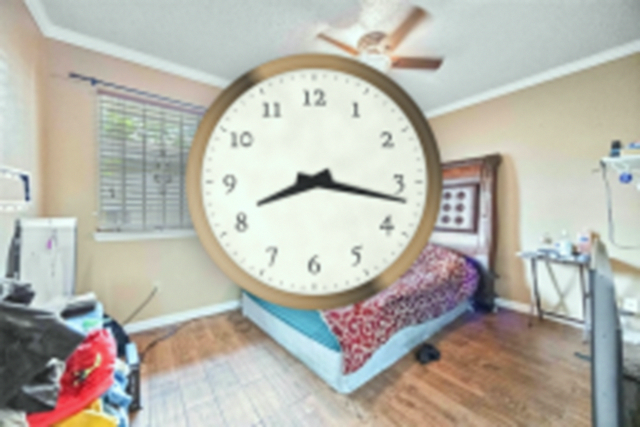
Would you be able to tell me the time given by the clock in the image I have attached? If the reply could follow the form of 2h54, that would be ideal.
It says 8h17
